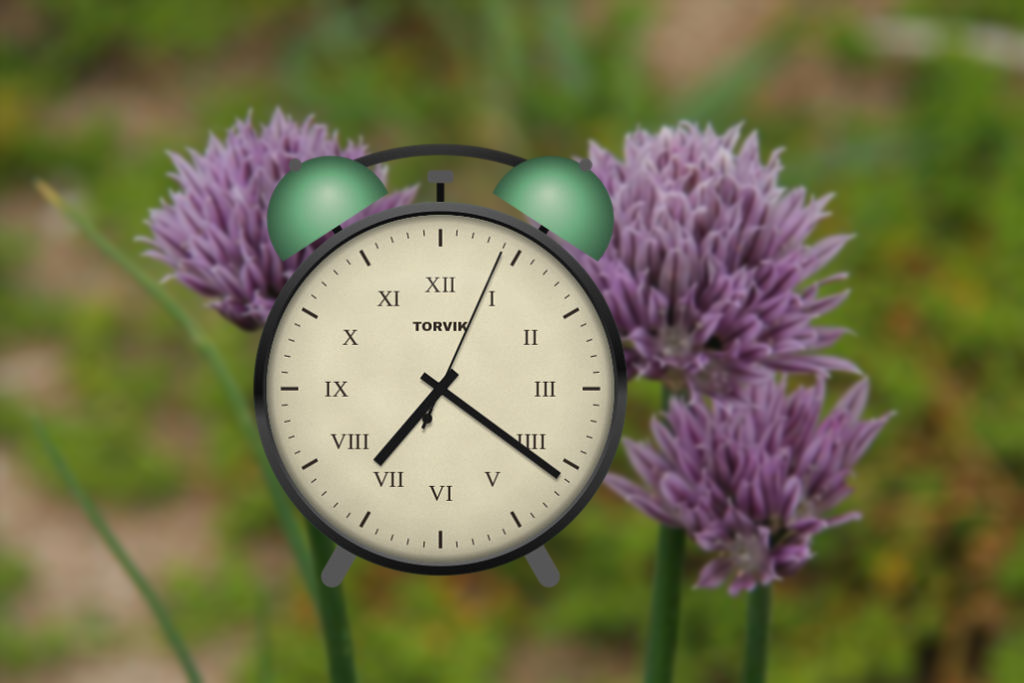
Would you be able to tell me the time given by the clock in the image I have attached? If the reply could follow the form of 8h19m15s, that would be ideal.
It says 7h21m04s
